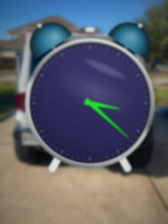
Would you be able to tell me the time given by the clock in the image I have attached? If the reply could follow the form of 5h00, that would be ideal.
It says 3h22
